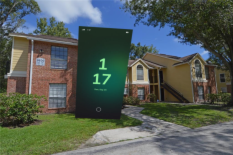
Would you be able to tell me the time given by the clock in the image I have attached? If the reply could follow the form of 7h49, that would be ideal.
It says 1h17
